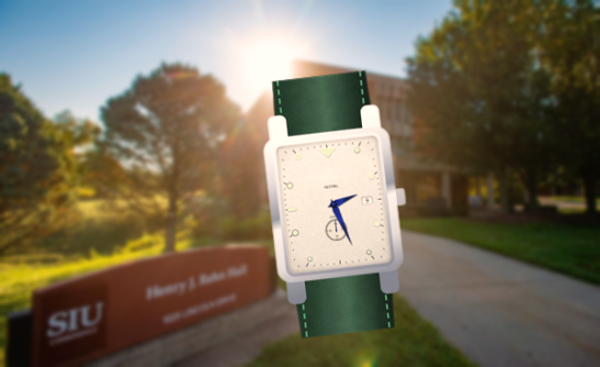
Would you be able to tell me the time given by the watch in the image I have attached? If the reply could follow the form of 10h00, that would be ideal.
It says 2h27
